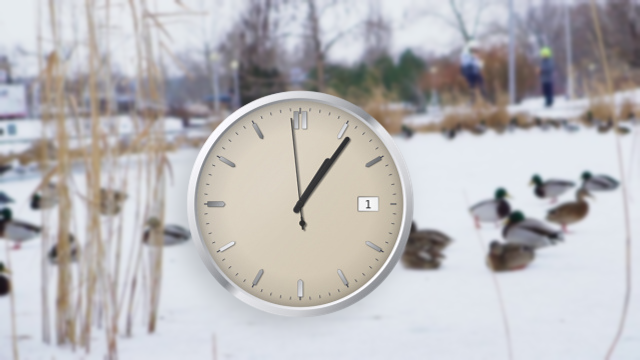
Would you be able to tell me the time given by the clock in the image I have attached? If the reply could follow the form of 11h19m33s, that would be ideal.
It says 1h05m59s
